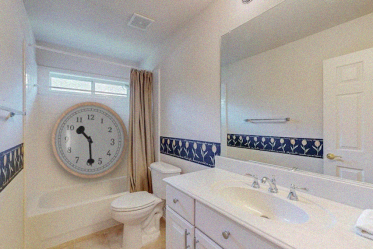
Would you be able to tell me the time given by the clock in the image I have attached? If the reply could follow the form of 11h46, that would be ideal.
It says 10h29
